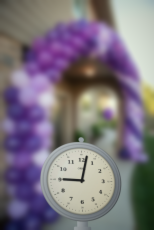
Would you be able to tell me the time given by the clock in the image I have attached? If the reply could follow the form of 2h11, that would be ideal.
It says 9h02
